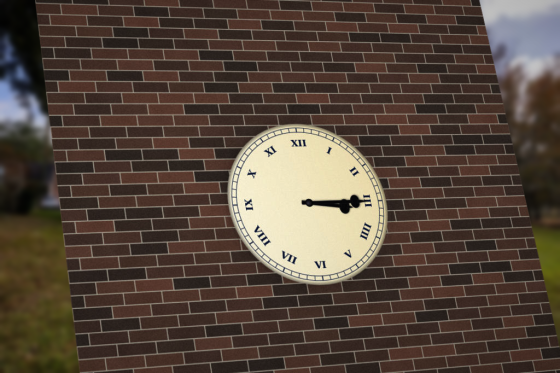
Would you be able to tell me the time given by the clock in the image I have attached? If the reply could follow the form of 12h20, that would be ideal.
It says 3h15
